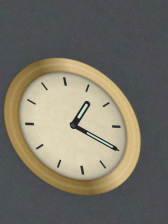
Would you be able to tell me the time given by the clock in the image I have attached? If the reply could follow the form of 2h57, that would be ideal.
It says 1h20
